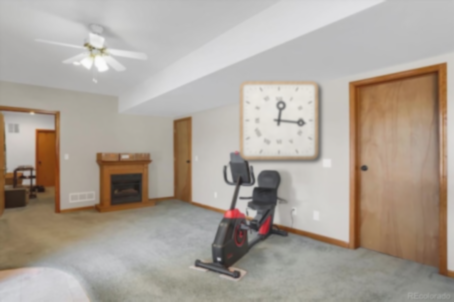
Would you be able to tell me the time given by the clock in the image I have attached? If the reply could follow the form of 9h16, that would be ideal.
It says 12h16
